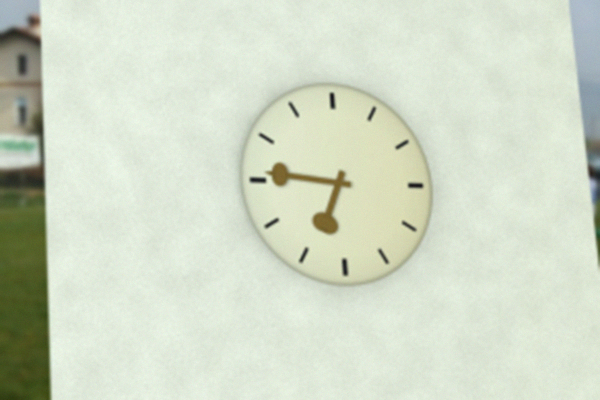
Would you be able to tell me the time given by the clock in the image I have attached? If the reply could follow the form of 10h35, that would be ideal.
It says 6h46
